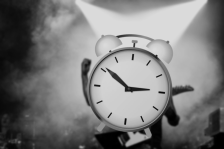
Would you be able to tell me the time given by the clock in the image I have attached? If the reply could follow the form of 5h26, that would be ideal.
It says 2h51
